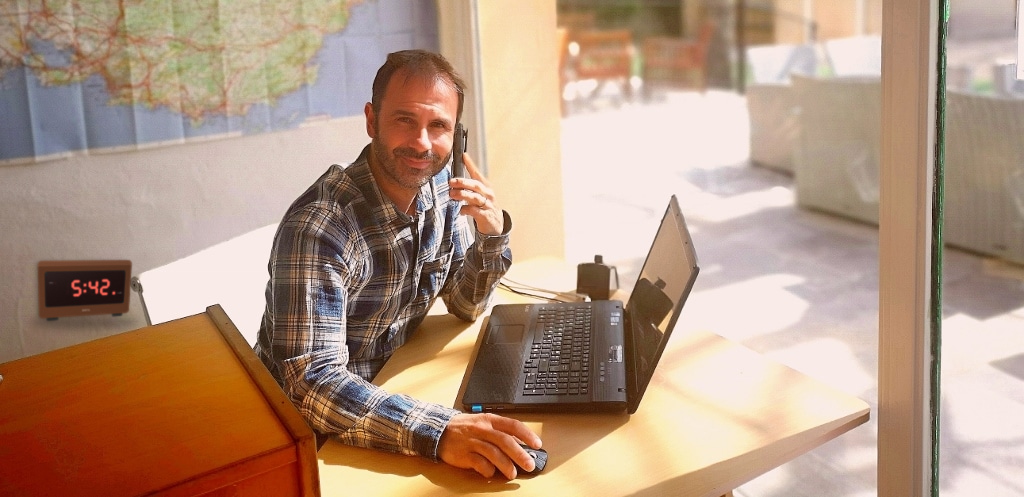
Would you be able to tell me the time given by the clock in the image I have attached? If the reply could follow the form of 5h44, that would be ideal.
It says 5h42
